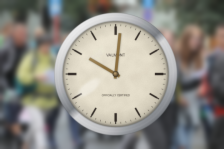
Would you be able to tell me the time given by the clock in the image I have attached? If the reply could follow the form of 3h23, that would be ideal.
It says 10h01
